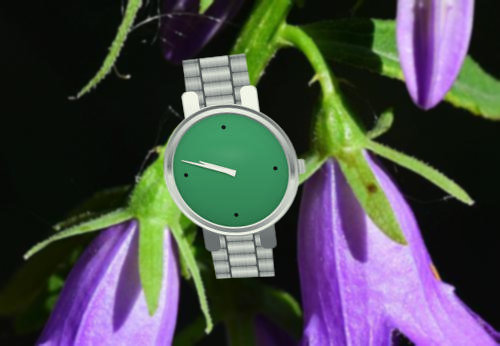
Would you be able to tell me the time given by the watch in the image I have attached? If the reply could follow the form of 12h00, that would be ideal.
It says 9h48
